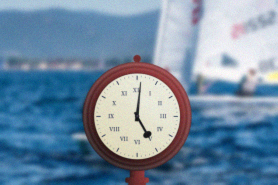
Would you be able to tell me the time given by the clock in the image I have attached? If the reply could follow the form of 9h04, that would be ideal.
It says 5h01
